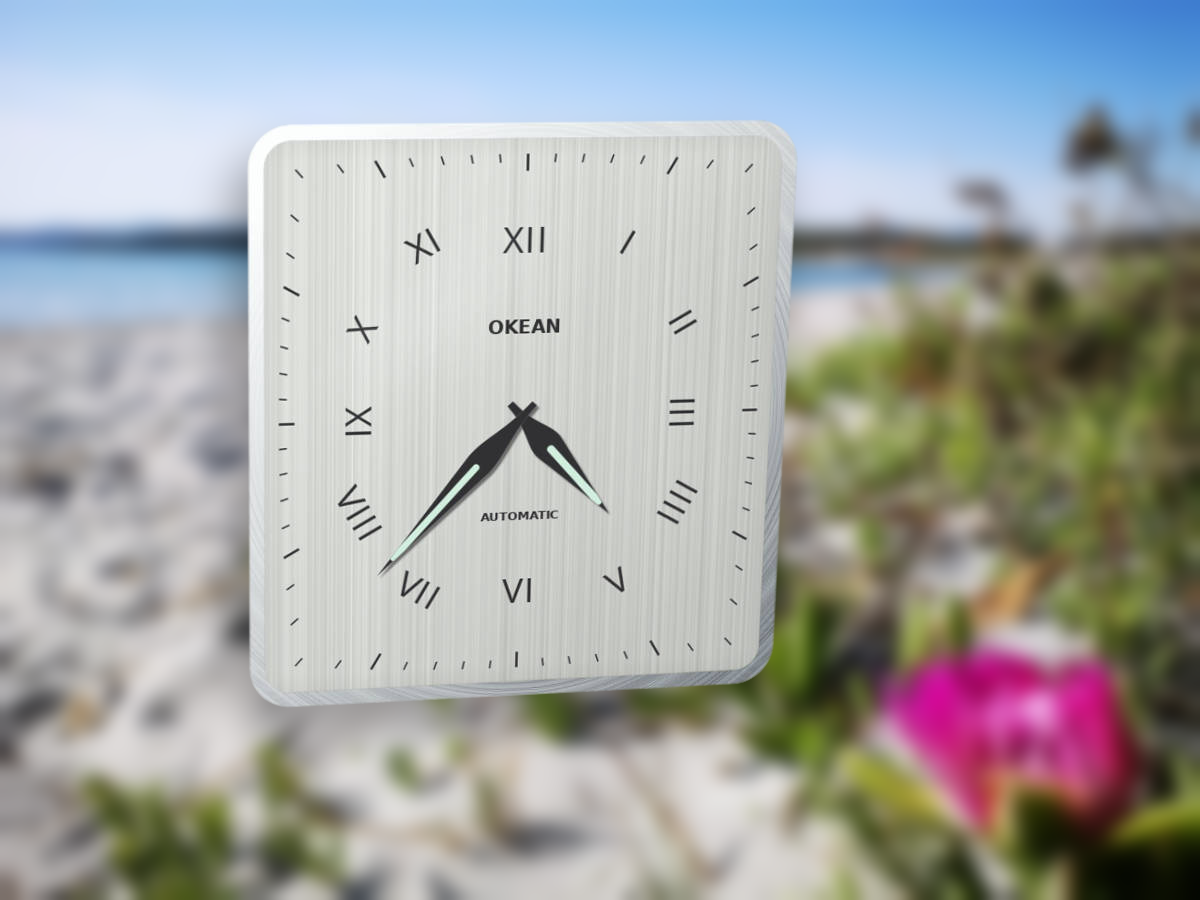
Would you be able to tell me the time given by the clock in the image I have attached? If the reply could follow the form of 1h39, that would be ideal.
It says 4h37
